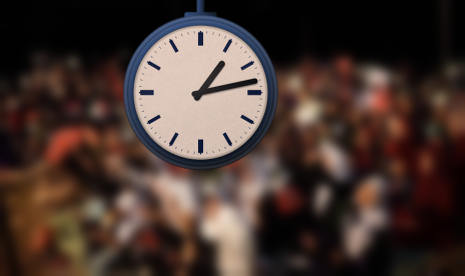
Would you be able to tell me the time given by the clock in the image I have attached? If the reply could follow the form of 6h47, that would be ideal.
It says 1h13
